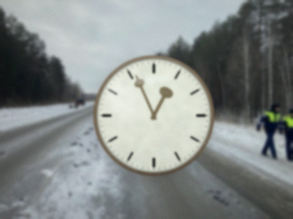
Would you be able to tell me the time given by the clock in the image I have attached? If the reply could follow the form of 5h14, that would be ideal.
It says 12h56
